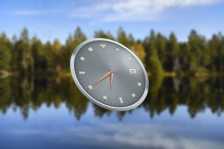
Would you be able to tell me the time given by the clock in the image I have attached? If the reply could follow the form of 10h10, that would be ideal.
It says 6h40
